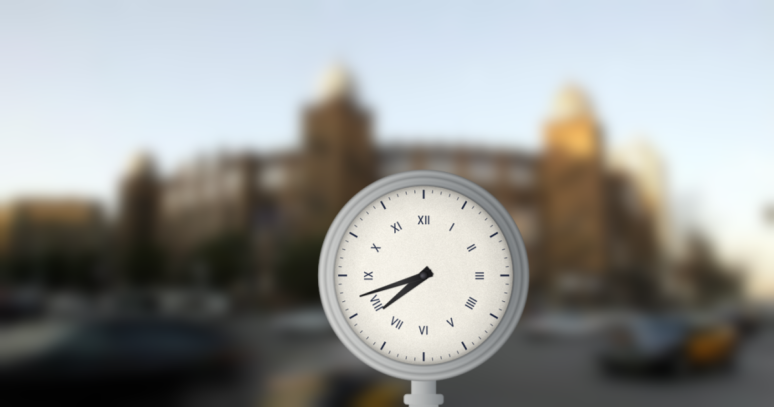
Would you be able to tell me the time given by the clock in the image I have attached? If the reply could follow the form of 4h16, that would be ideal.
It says 7h42
